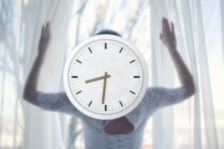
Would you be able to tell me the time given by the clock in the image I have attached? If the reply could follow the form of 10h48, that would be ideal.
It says 8h31
